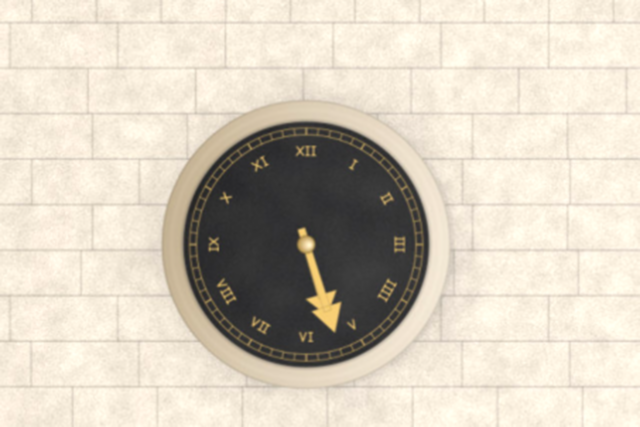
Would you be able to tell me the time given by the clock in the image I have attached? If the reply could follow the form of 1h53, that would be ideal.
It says 5h27
